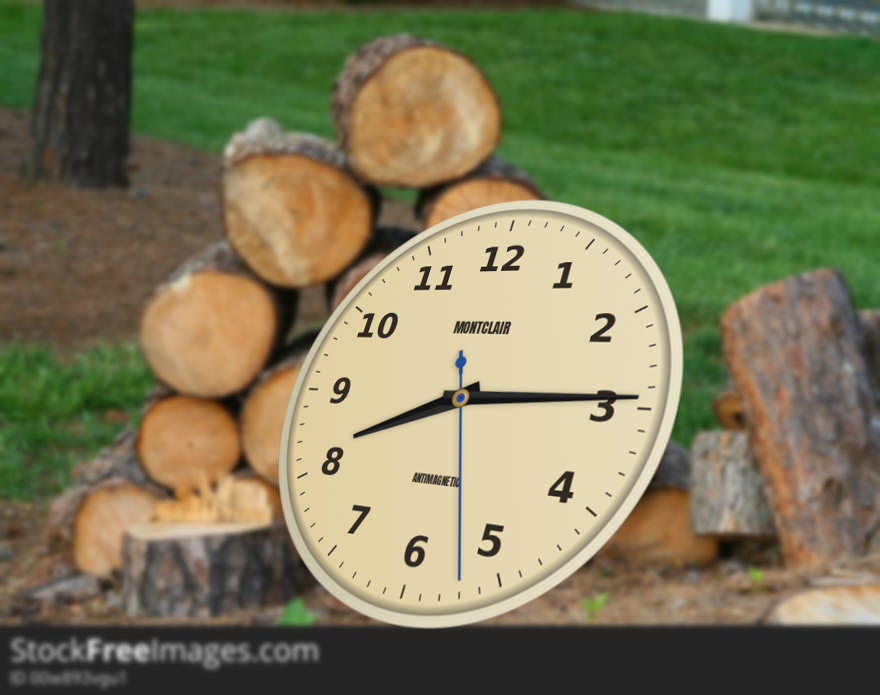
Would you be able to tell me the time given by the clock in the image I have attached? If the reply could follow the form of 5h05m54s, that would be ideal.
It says 8h14m27s
